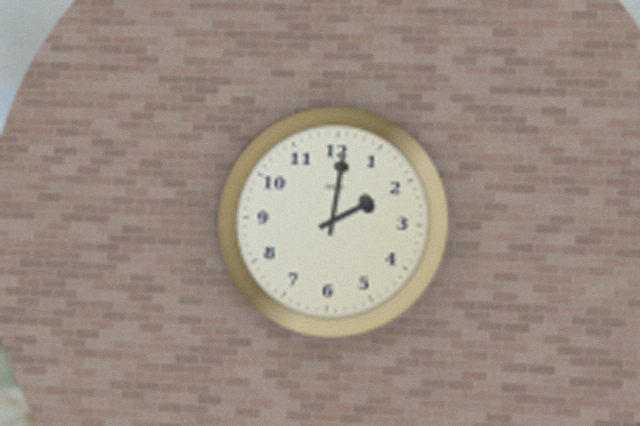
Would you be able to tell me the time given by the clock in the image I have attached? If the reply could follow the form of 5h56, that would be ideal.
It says 2h01
